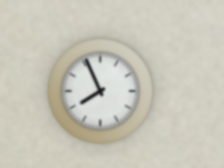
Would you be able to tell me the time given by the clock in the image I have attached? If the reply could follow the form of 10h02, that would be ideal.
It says 7h56
